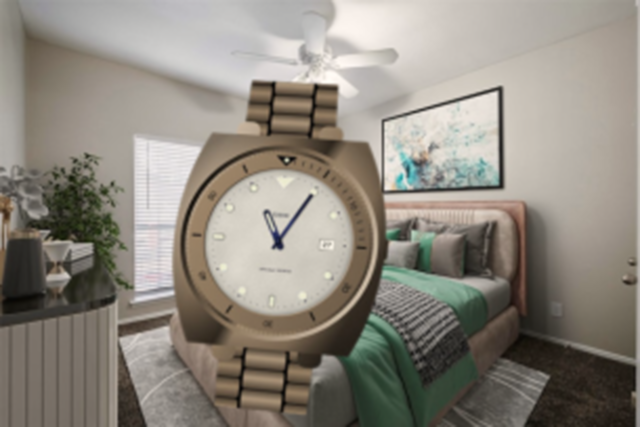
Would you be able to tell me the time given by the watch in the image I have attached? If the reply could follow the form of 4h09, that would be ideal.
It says 11h05
